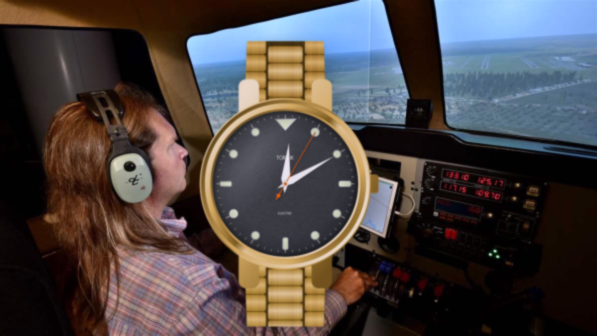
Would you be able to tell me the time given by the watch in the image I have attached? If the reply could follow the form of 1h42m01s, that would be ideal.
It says 12h10m05s
